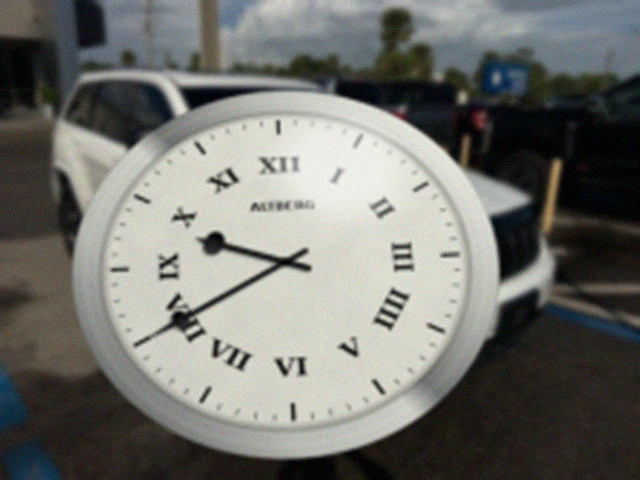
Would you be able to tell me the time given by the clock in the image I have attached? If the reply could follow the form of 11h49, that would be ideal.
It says 9h40
